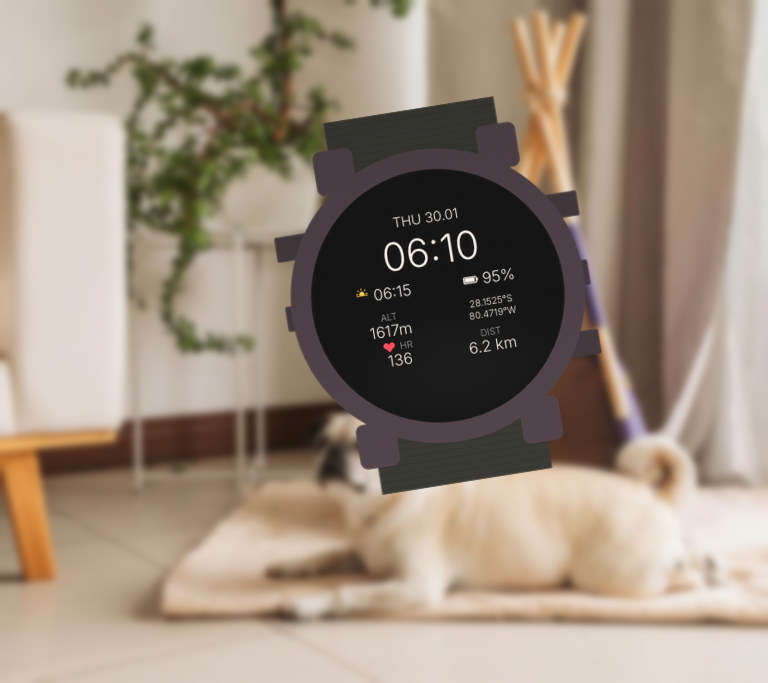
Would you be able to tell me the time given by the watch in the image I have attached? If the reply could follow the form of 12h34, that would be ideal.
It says 6h10
